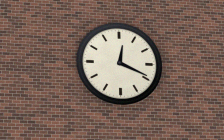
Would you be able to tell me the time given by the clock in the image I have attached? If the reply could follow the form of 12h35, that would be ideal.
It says 12h19
